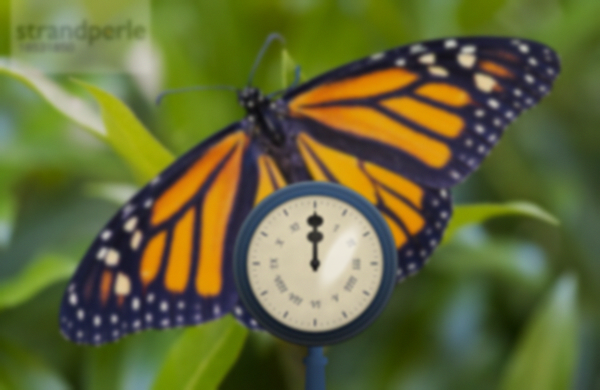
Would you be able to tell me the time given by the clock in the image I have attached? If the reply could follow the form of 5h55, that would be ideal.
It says 12h00
